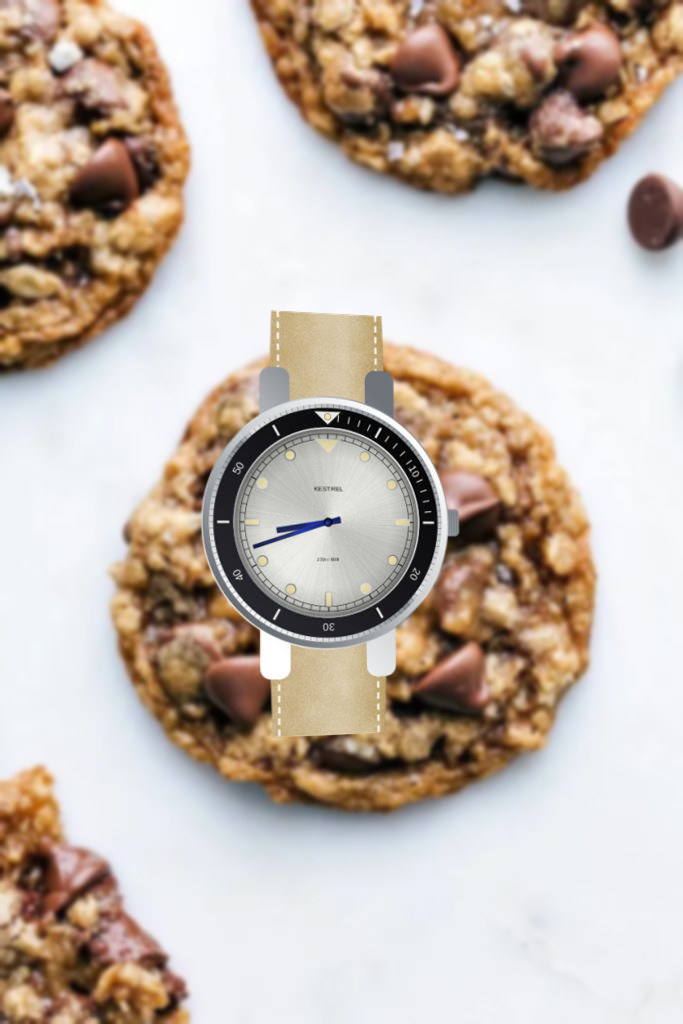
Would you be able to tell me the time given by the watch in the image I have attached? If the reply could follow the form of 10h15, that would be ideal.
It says 8h42
